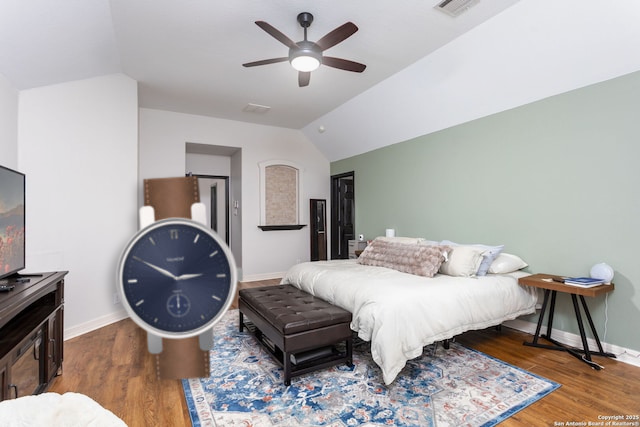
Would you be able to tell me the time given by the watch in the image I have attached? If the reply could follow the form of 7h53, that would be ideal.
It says 2h50
